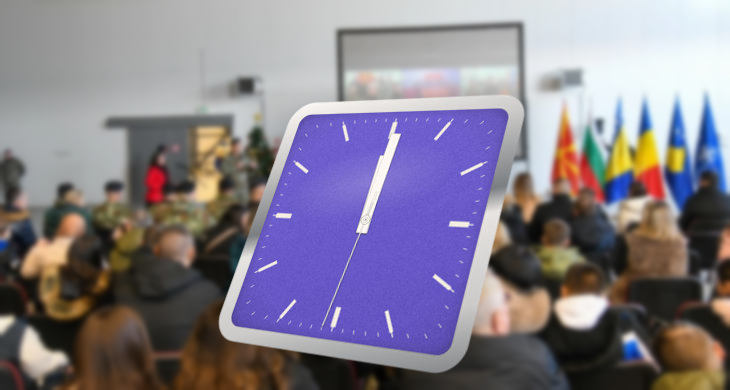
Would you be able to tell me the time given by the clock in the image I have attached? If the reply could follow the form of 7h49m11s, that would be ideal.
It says 12h00m31s
